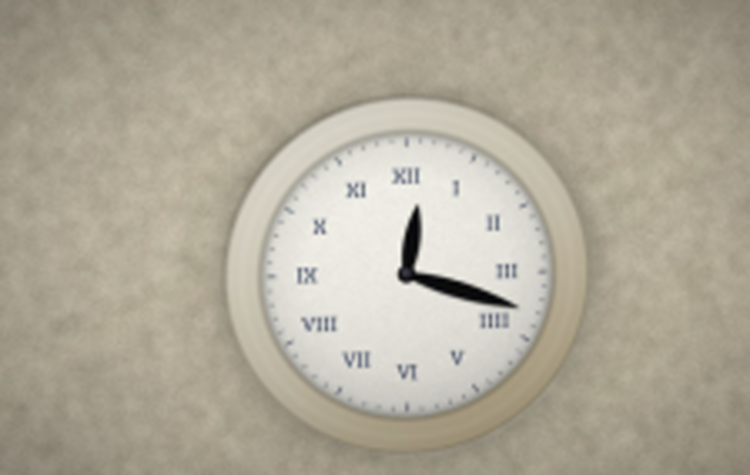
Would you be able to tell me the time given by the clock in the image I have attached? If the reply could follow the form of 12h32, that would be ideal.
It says 12h18
